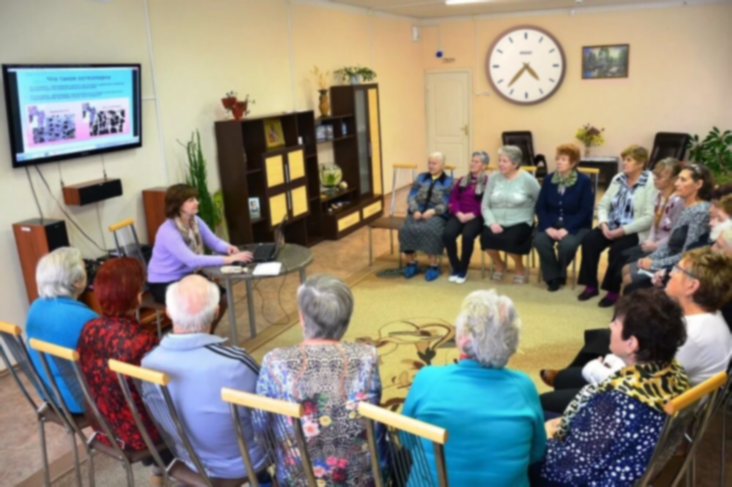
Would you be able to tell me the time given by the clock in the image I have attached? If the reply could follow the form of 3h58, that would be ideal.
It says 4h37
